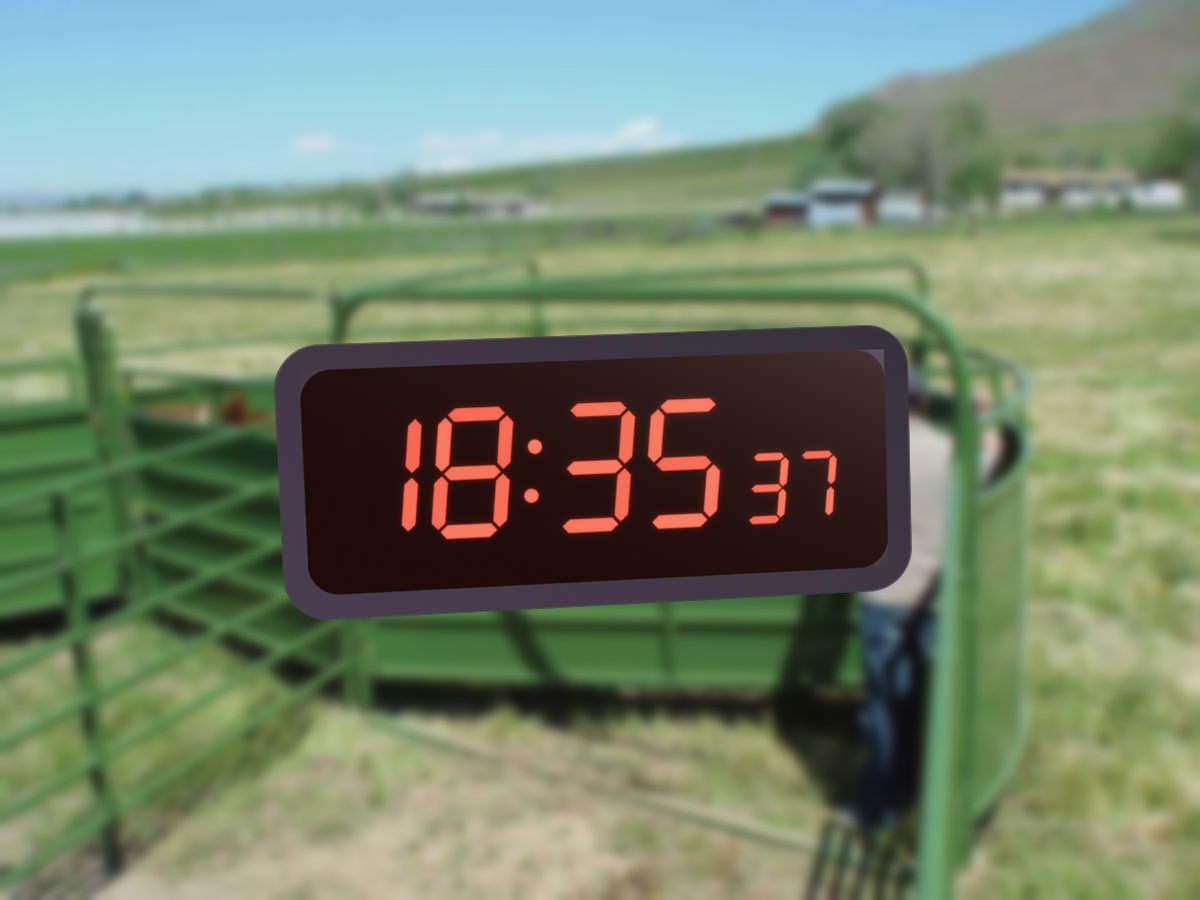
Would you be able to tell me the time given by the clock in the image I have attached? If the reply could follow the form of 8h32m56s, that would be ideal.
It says 18h35m37s
